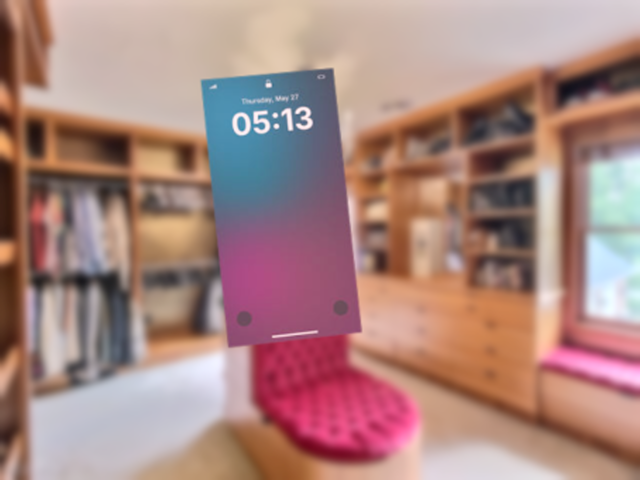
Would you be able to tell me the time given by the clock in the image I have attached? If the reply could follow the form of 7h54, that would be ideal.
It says 5h13
